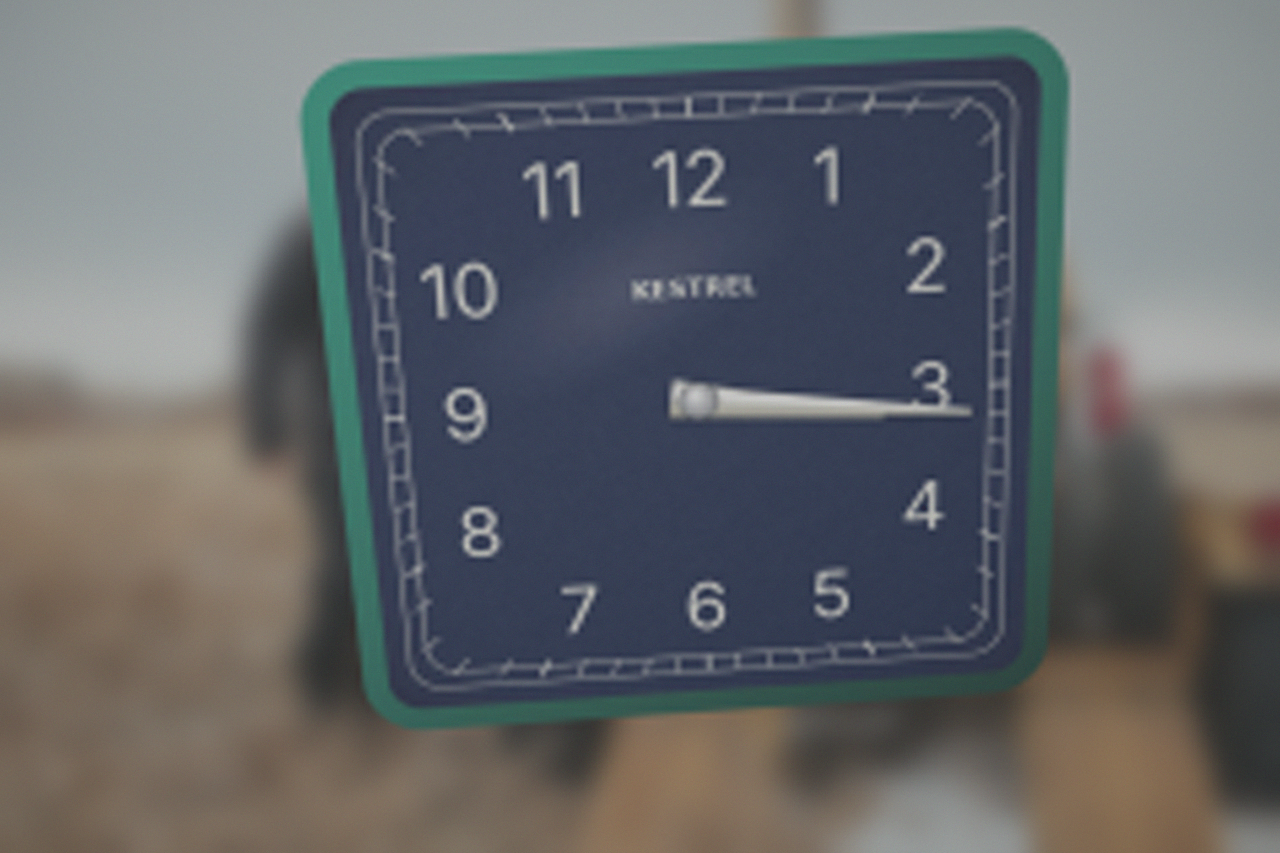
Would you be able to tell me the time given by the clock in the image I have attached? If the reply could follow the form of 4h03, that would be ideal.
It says 3h16
